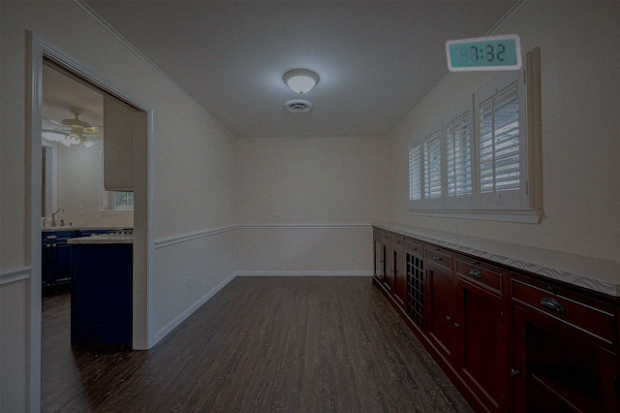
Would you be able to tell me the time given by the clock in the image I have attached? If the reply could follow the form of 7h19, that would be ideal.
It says 7h32
